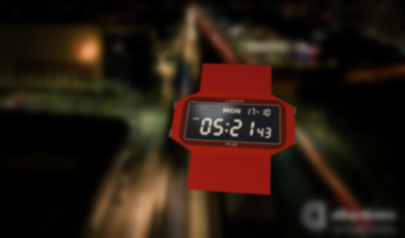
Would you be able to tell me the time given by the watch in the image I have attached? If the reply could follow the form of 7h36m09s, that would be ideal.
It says 5h21m43s
